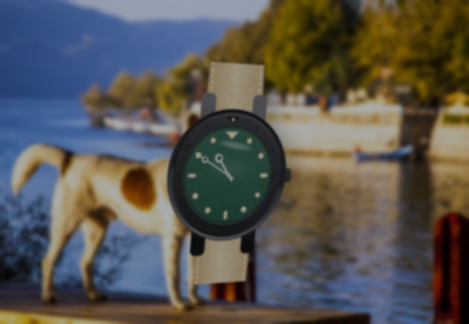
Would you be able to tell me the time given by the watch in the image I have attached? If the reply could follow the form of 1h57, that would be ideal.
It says 10h50
